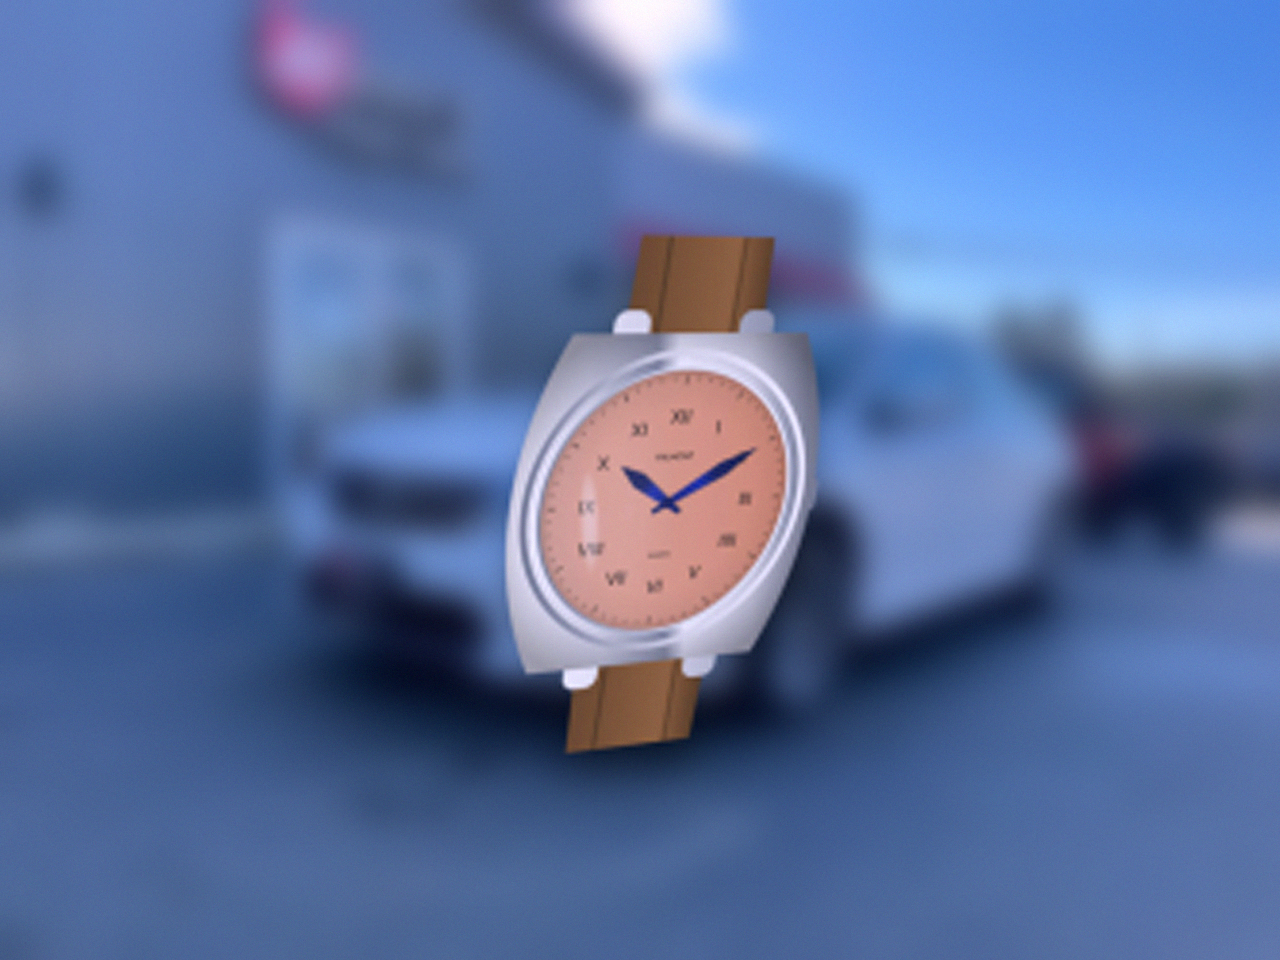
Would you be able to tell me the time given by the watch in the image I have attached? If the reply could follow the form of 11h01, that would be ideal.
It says 10h10
